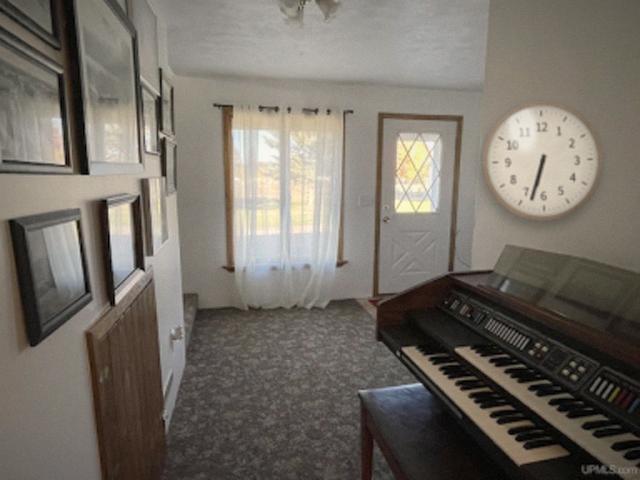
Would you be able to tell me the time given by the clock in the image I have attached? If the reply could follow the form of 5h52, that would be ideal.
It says 6h33
